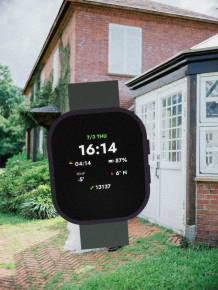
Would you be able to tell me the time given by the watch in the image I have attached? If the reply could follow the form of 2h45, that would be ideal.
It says 16h14
